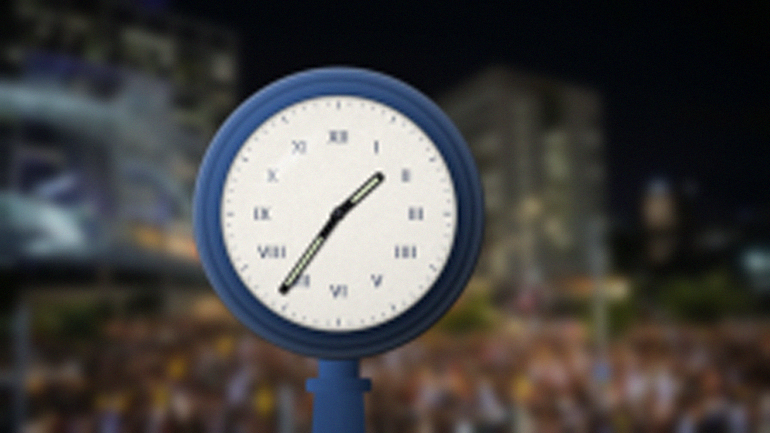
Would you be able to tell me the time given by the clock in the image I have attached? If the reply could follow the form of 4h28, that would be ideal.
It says 1h36
